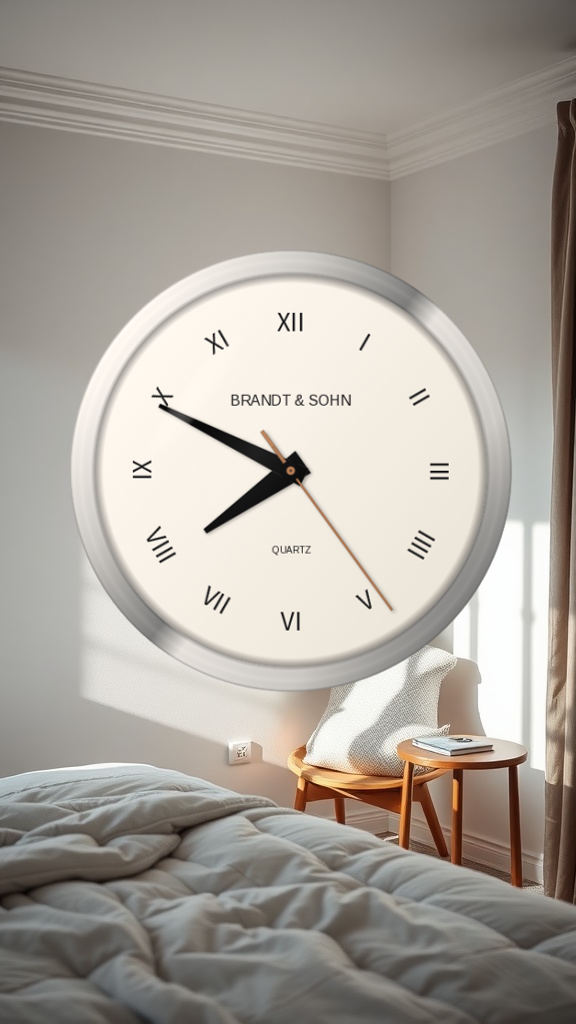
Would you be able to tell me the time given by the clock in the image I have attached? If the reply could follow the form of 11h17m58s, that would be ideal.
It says 7h49m24s
